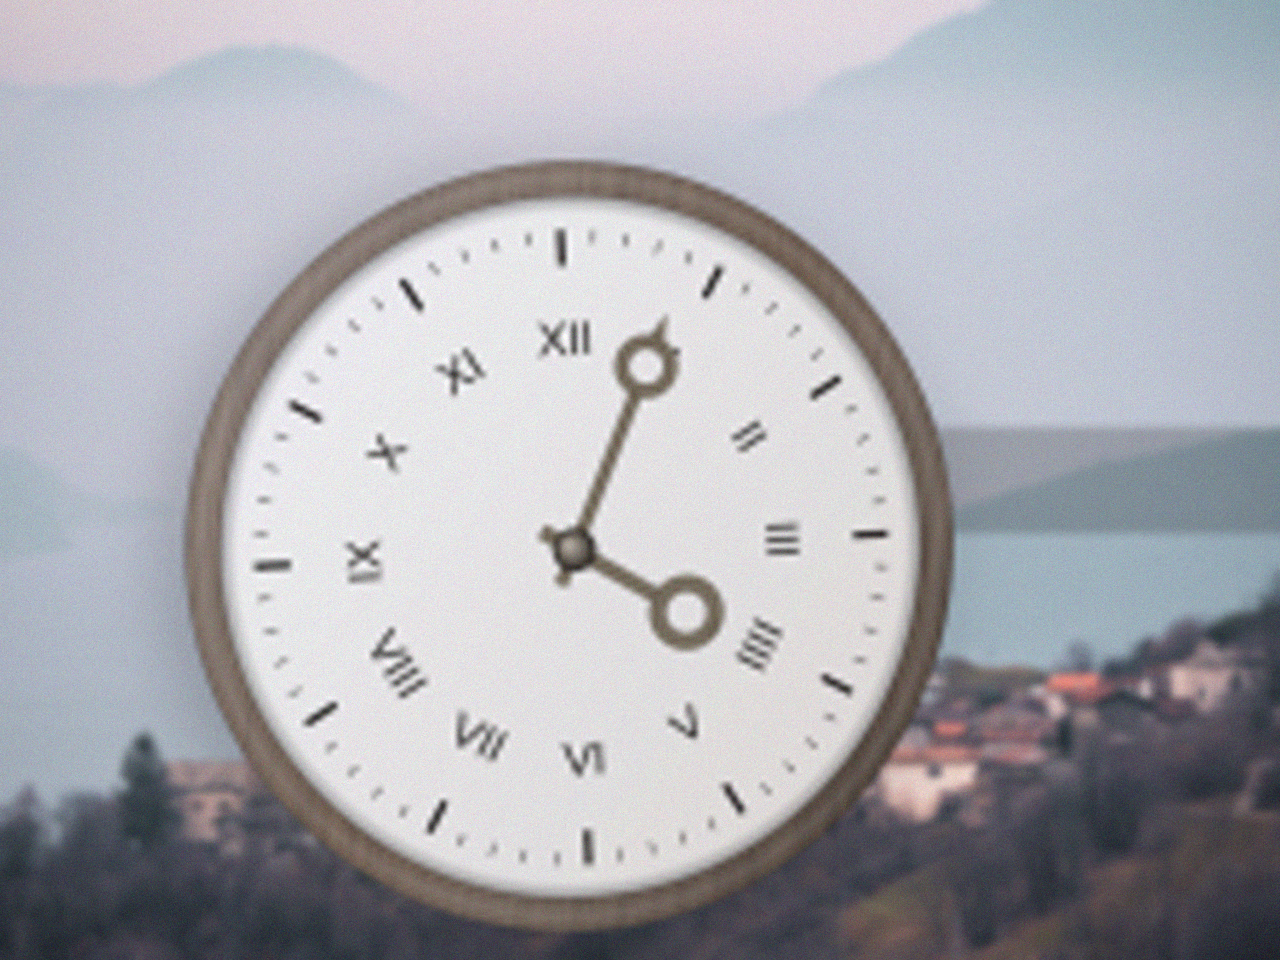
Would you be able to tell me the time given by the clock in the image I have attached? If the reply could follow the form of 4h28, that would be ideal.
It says 4h04
